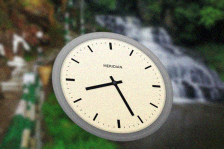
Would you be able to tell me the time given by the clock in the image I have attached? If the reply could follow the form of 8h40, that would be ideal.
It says 8h26
